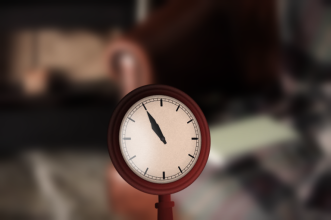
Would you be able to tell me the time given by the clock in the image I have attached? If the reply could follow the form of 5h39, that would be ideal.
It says 10h55
